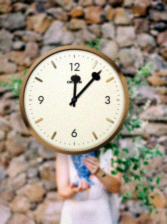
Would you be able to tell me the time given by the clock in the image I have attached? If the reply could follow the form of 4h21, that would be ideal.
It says 12h07
